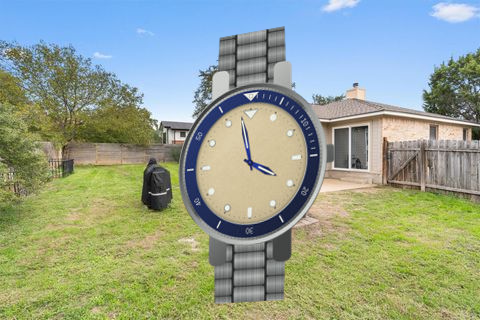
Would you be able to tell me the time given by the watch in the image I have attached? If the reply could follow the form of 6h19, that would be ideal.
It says 3h58
